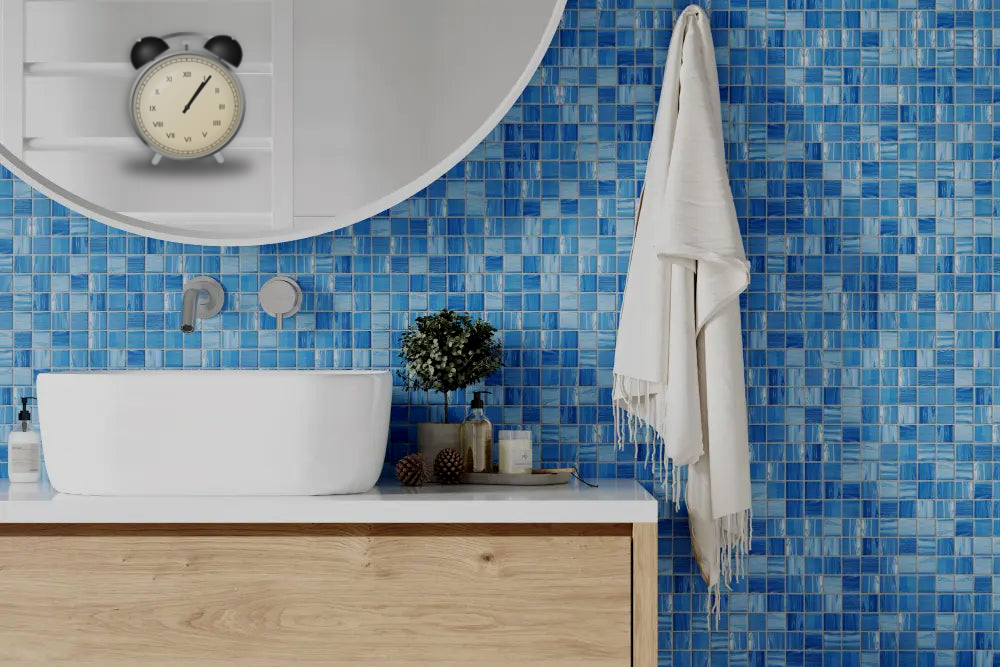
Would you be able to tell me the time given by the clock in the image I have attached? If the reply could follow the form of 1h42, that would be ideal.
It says 1h06
